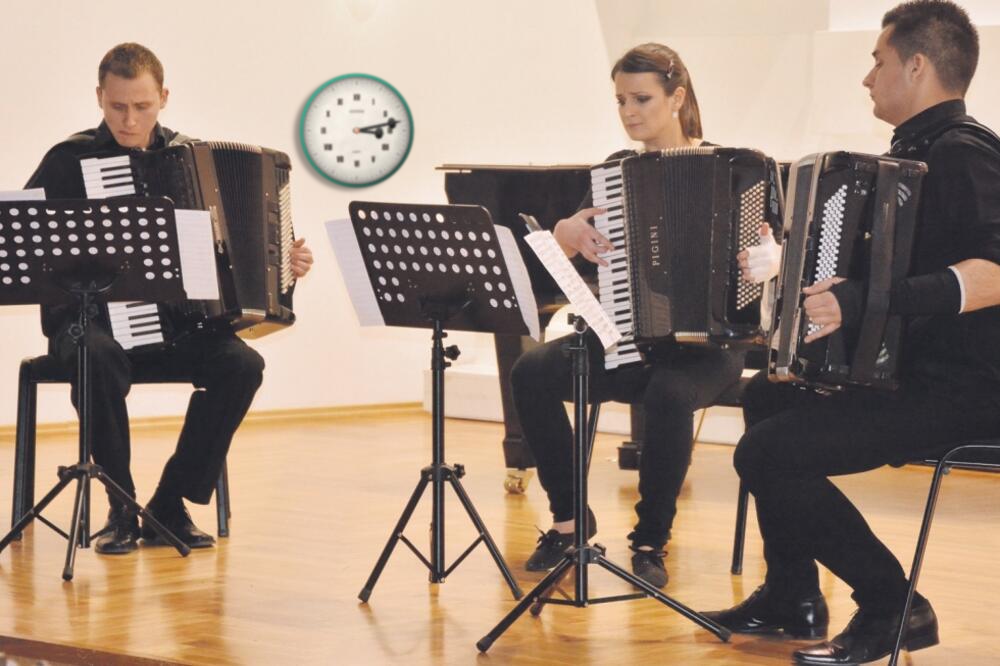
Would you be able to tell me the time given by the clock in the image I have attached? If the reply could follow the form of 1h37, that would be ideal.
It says 3h13
